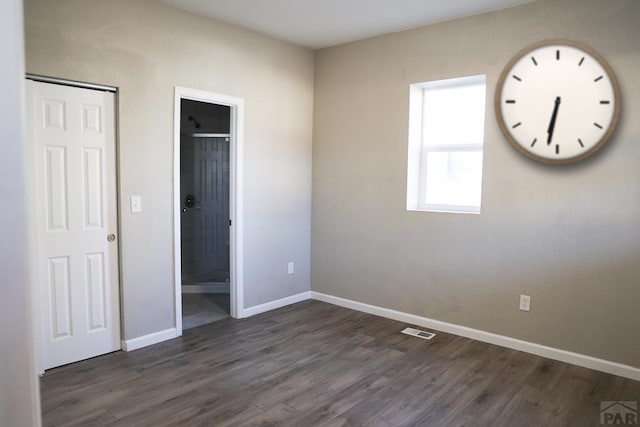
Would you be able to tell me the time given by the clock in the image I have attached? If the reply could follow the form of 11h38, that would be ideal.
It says 6h32
